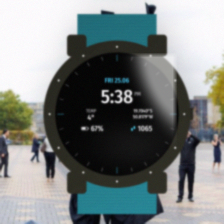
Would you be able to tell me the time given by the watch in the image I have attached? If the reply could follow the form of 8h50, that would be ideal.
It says 5h38
